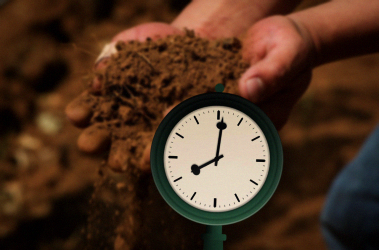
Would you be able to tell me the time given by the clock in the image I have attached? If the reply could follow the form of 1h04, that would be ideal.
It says 8h01
